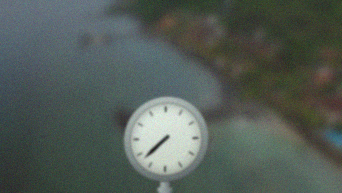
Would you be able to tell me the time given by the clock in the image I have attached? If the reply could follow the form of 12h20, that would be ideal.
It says 7h38
